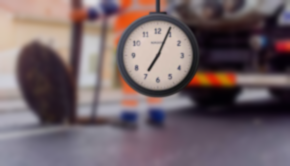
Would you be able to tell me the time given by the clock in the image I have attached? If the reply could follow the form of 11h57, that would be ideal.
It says 7h04
